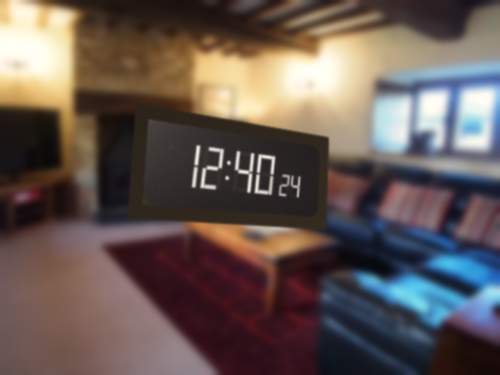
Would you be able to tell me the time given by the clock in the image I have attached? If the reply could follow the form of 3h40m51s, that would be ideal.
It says 12h40m24s
